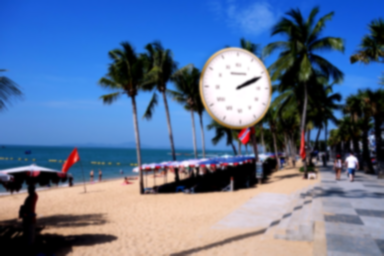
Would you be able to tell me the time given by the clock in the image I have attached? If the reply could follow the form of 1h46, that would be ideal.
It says 2h11
